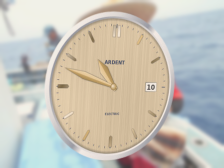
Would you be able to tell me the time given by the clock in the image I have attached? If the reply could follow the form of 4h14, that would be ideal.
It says 10h48
